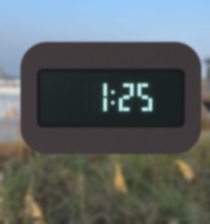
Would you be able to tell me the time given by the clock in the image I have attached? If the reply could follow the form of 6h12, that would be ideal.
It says 1h25
